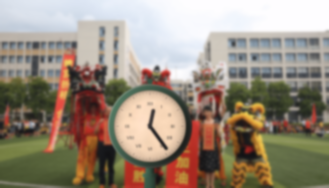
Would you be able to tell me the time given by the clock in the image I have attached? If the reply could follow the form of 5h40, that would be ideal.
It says 12h24
